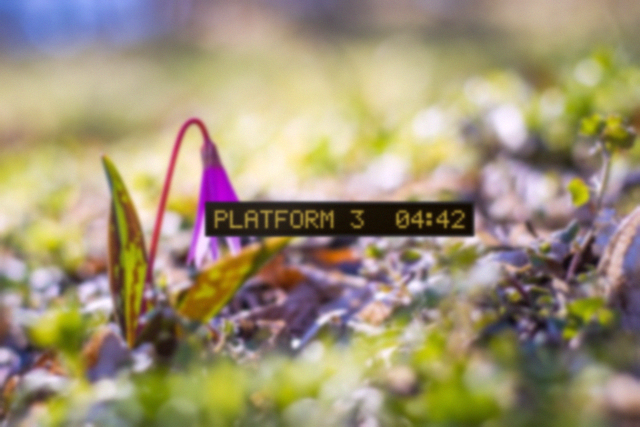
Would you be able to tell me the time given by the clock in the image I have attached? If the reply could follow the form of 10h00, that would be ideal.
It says 4h42
